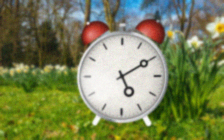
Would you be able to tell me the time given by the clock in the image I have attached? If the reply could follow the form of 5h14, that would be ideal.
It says 5h10
